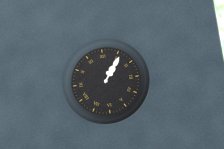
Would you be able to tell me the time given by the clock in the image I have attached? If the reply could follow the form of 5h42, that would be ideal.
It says 1h06
